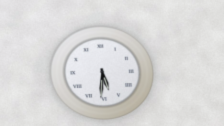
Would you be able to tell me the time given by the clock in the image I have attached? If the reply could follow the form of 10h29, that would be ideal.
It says 5h31
